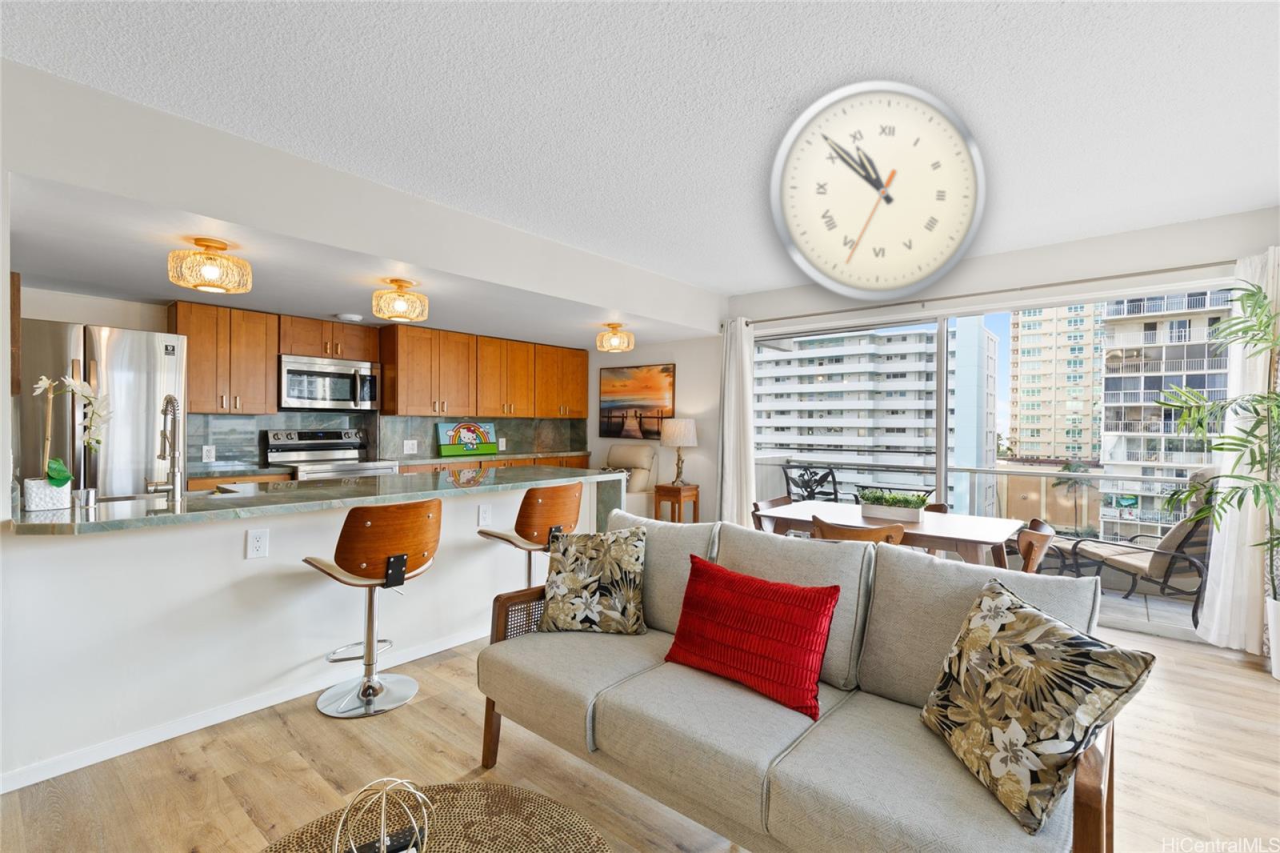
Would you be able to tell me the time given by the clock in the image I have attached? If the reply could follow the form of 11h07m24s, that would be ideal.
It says 10h51m34s
